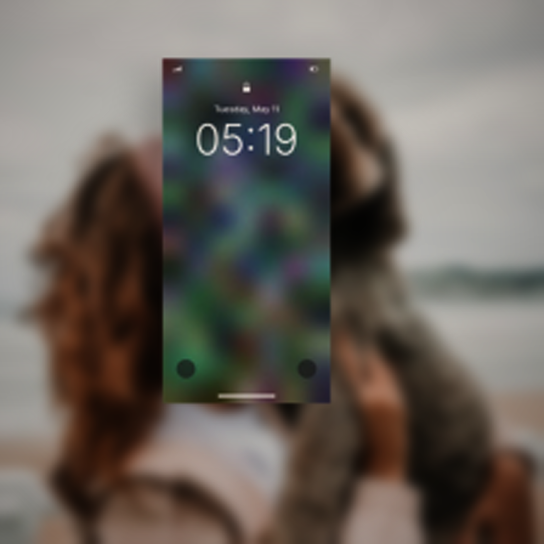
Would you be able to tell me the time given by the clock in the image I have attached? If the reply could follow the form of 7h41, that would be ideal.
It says 5h19
